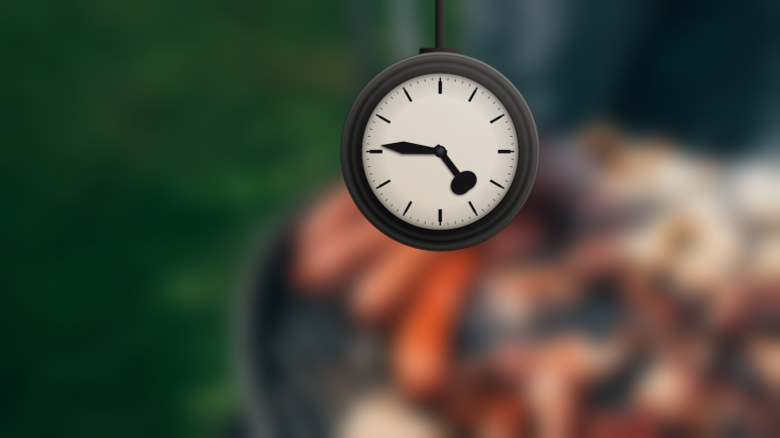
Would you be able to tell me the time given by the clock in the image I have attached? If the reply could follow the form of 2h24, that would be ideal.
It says 4h46
